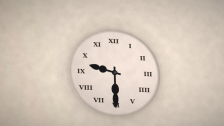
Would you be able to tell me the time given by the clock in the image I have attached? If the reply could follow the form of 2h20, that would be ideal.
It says 9h30
